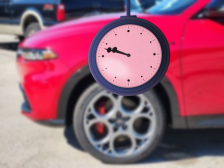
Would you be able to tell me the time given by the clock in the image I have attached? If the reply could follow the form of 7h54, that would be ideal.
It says 9h48
